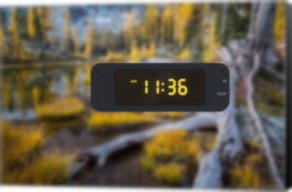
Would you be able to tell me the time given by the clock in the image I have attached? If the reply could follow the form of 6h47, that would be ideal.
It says 11h36
